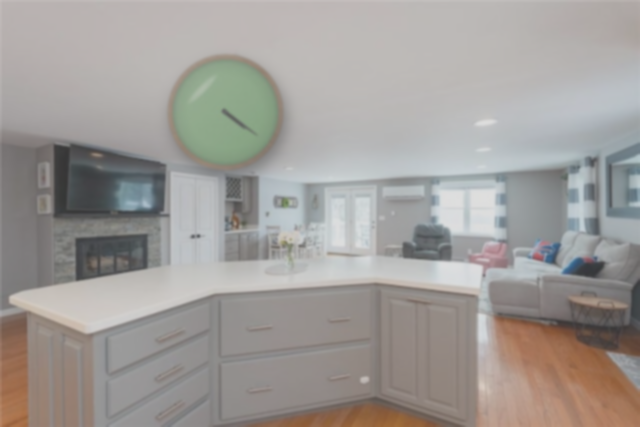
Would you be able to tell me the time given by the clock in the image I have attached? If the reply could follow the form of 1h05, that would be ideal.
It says 4h21
